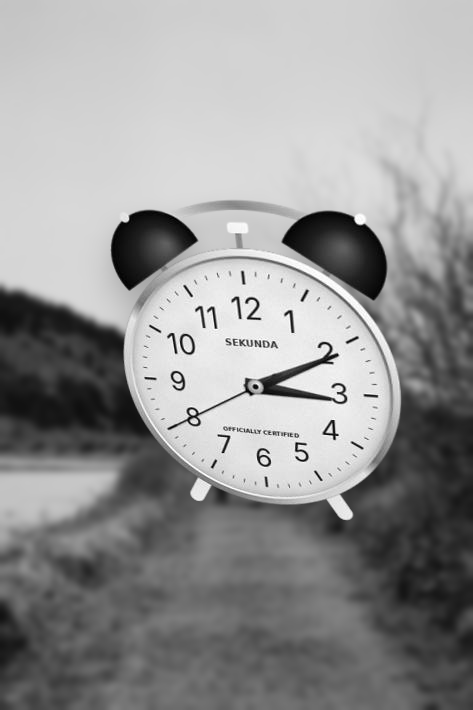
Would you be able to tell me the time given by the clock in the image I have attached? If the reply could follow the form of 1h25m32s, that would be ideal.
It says 3h10m40s
